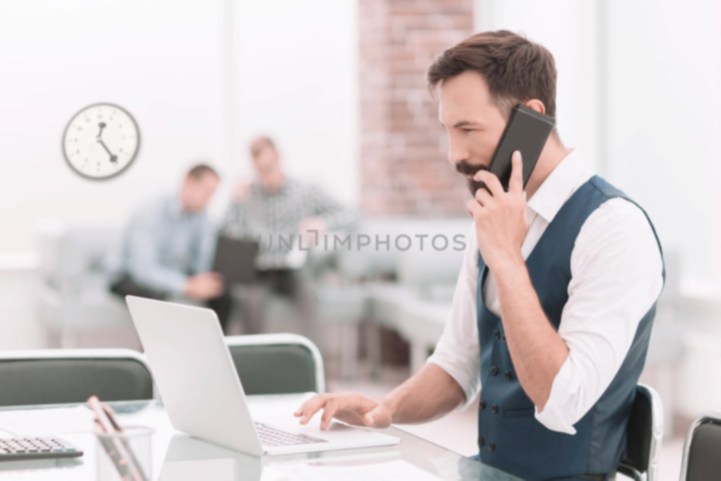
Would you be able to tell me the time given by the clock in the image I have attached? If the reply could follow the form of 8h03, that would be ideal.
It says 12h24
